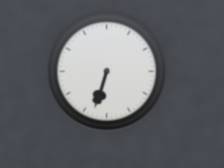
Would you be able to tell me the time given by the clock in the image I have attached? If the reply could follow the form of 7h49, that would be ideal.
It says 6h33
